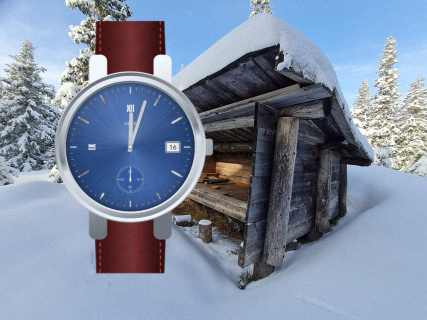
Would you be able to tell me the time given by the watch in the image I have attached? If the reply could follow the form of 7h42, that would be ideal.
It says 12h03
